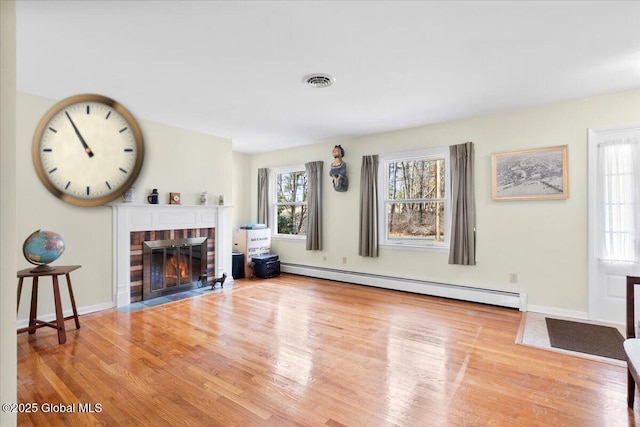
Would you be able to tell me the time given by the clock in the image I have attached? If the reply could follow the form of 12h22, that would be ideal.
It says 10h55
